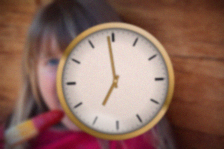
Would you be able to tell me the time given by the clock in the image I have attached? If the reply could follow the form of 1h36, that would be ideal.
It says 6h59
